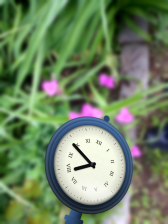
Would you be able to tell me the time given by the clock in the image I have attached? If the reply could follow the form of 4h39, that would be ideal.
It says 7h49
